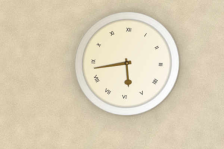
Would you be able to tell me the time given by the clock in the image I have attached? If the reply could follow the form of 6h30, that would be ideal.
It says 5h43
